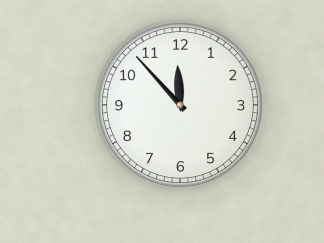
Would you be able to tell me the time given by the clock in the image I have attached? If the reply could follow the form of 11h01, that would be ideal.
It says 11h53
